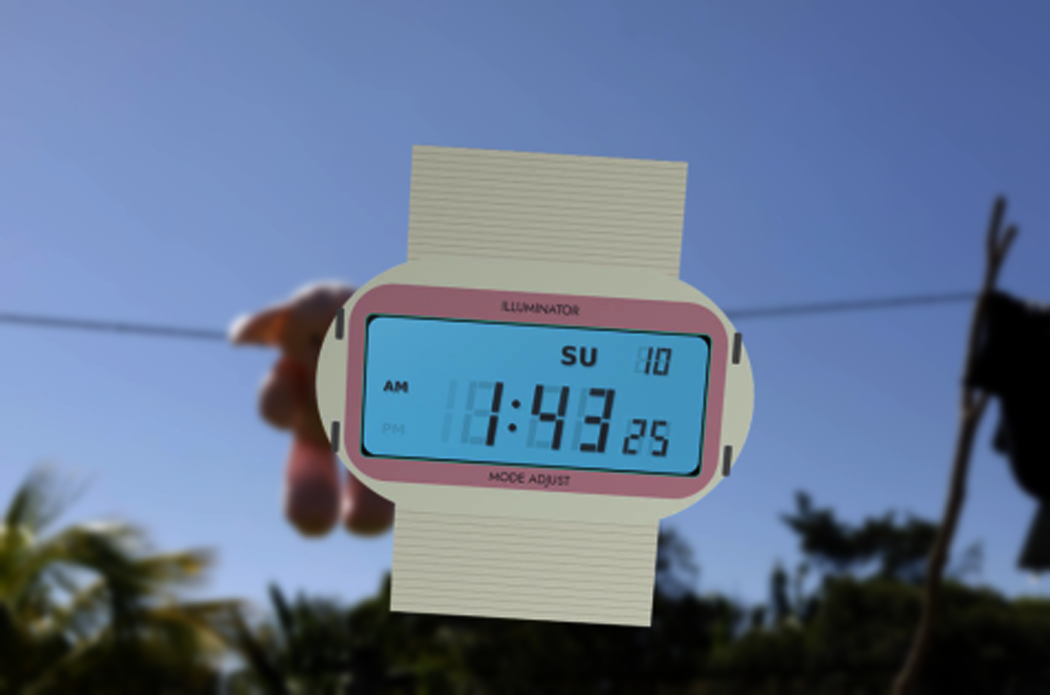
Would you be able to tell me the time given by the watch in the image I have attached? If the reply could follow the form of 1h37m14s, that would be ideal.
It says 1h43m25s
